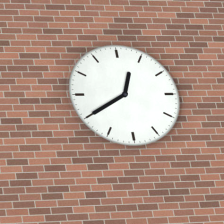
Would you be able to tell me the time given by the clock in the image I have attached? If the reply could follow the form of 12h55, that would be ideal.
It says 12h40
